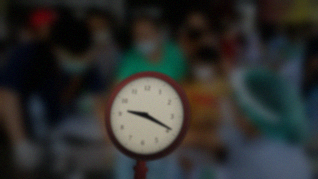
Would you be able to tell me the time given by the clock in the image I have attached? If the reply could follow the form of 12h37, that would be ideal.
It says 9h19
